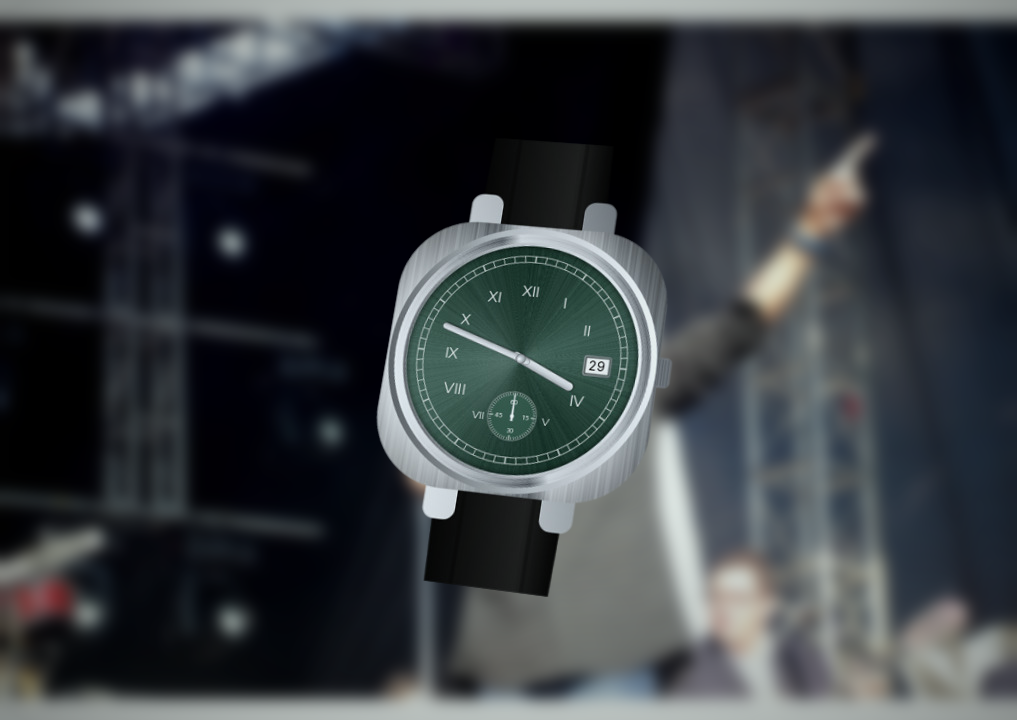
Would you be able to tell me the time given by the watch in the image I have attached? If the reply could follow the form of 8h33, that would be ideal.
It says 3h48
